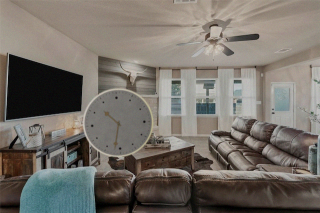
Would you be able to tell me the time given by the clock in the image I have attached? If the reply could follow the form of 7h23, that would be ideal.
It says 10h32
